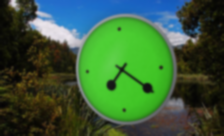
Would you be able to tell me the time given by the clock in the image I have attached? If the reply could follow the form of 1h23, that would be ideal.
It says 7h21
